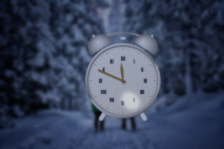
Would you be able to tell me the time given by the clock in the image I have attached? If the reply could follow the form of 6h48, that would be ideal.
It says 11h49
